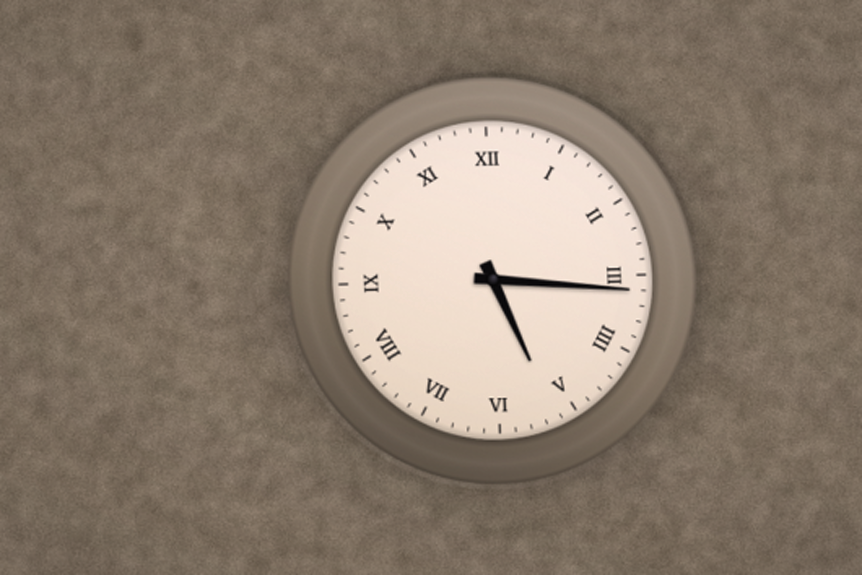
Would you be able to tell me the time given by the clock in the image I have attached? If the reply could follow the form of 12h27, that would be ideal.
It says 5h16
